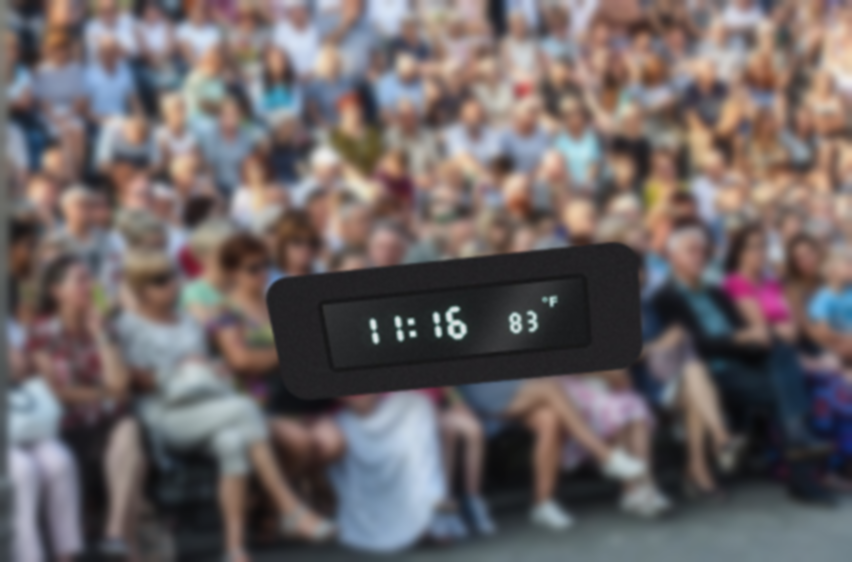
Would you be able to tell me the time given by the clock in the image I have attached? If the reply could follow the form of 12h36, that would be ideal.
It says 11h16
